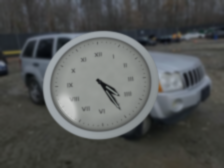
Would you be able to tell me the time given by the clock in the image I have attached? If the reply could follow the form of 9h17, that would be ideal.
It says 4h25
